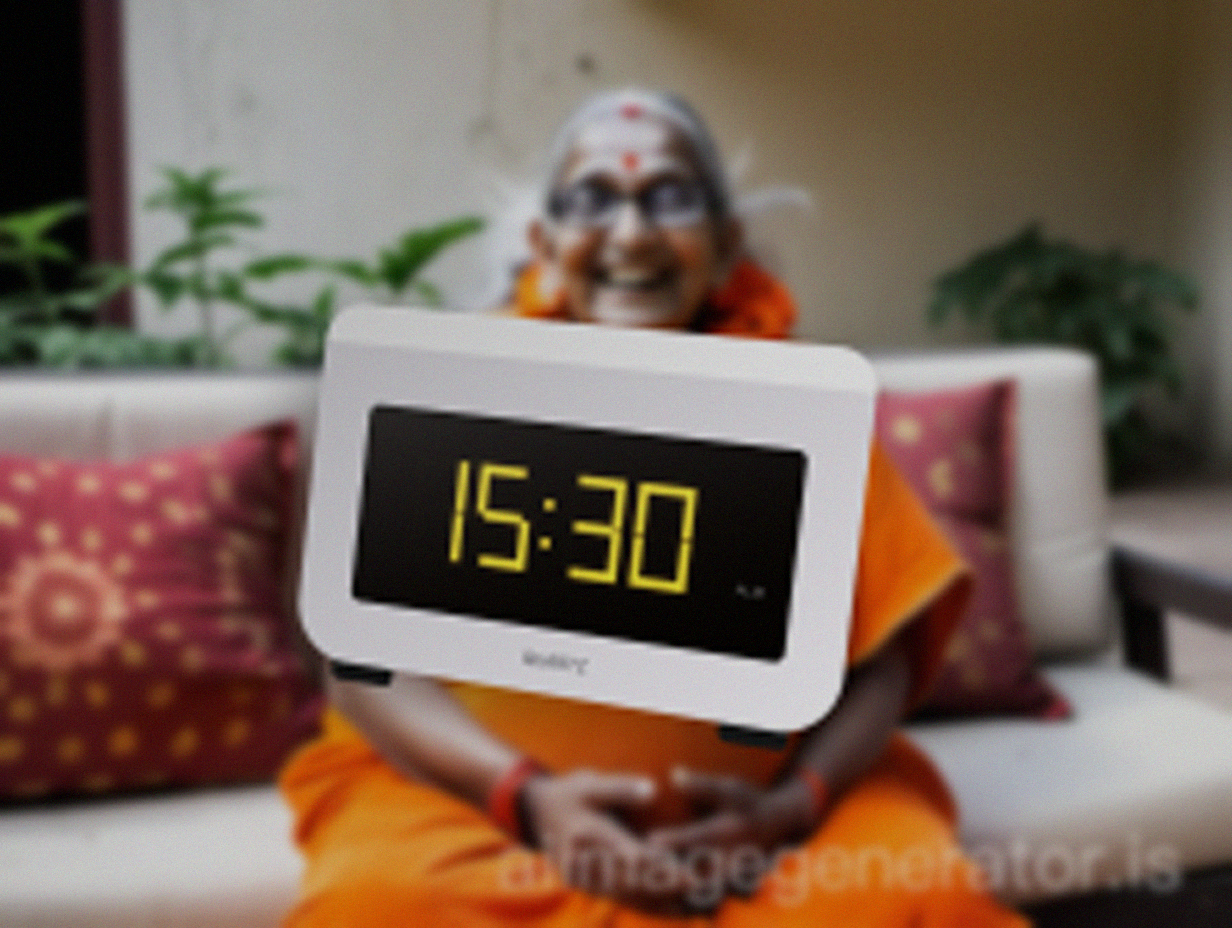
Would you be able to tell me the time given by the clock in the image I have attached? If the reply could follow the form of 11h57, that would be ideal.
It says 15h30
